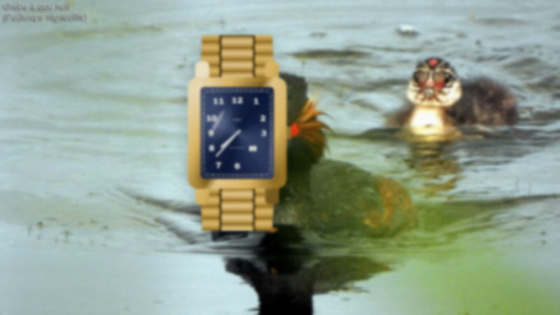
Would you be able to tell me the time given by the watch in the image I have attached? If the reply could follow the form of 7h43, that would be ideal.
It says 7h37
